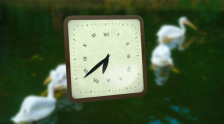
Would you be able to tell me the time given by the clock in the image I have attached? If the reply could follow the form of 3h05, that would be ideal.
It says 6h39
